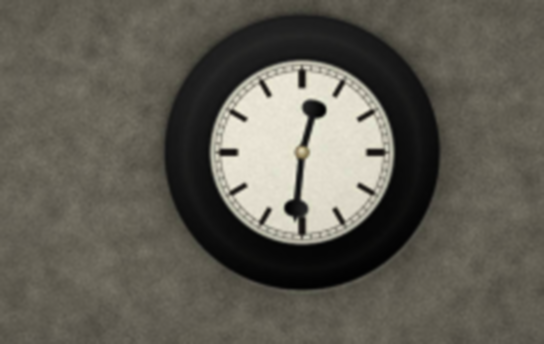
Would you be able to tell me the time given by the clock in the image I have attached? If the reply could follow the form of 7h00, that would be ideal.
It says 12h31
